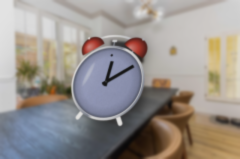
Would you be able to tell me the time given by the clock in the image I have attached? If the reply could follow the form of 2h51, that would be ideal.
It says 12h09
